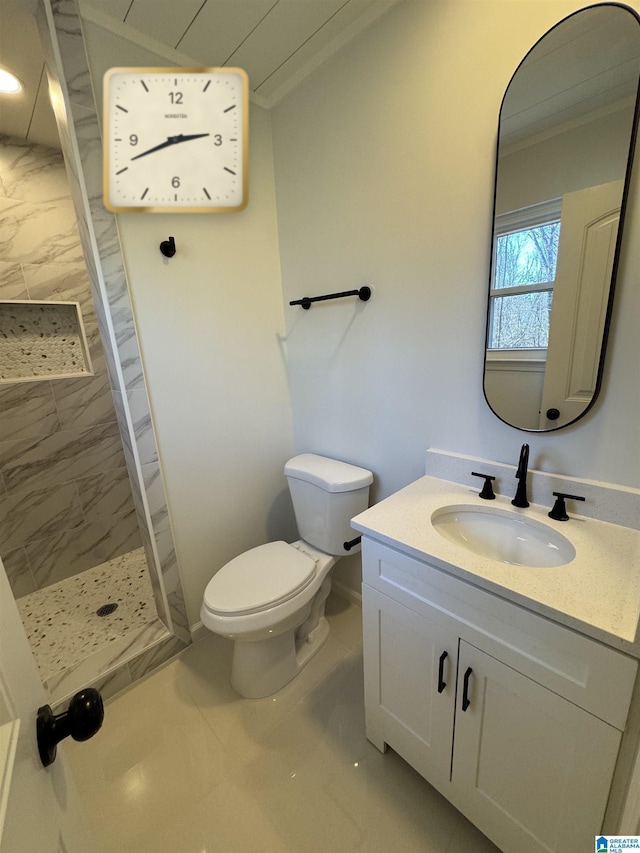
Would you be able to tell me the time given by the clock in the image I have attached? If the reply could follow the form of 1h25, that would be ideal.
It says 2h41
